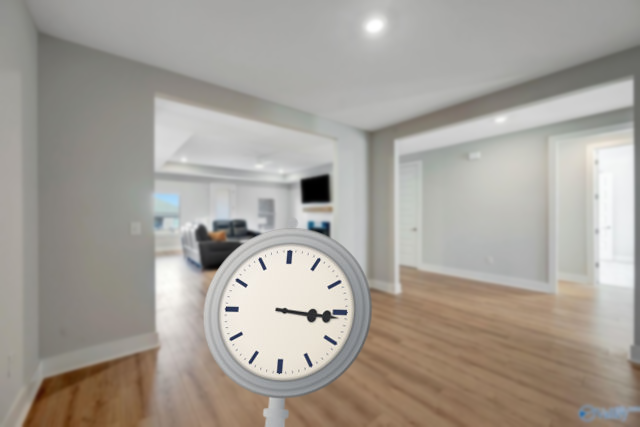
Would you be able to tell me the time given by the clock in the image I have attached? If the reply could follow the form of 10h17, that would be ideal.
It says 3h16
